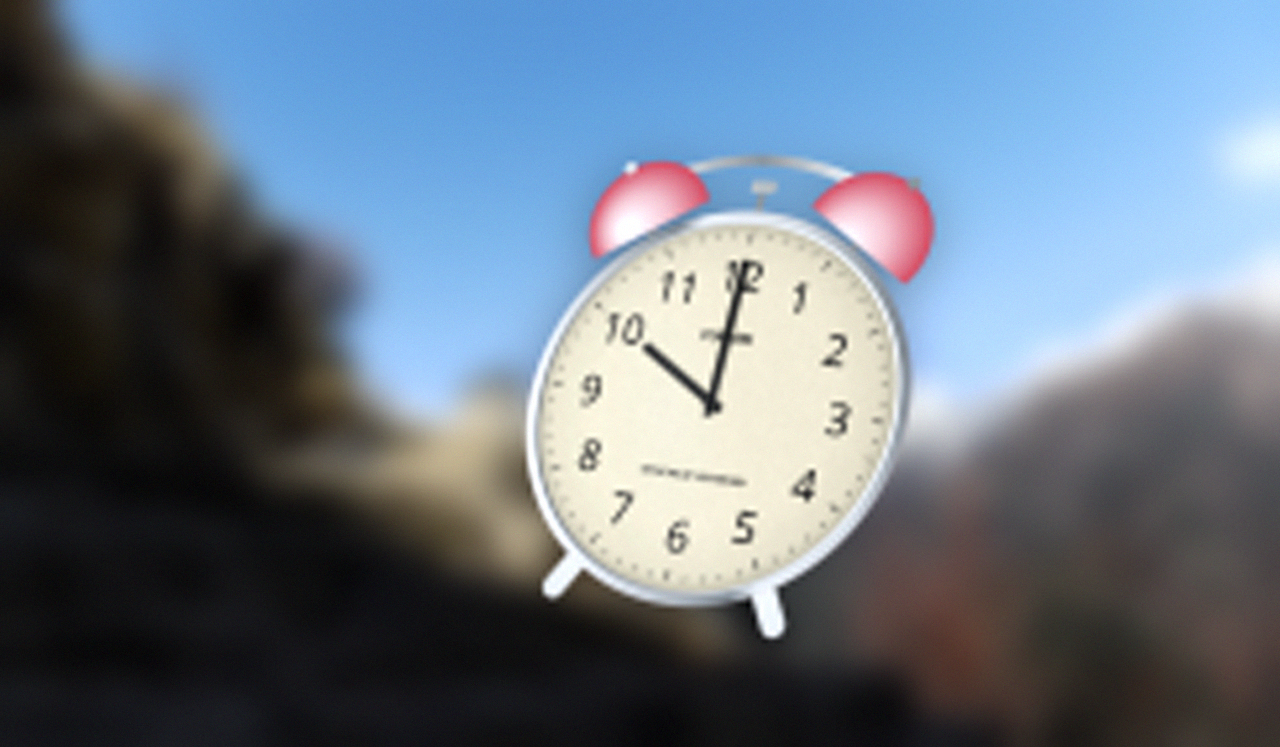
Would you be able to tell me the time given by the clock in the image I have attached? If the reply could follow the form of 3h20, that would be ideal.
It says 10h00
